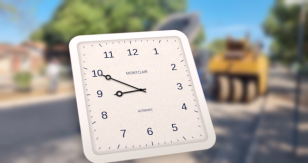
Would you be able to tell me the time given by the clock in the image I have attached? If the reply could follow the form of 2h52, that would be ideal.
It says 8h50
